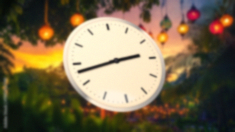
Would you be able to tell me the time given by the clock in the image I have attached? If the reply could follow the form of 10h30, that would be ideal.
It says 2h43
